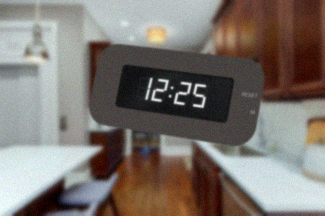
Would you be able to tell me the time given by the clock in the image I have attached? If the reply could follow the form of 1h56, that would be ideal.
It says 12h25
